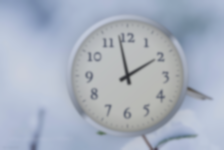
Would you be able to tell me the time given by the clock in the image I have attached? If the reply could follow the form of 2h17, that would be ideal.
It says 1h58
